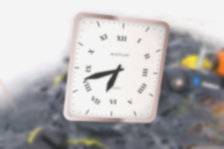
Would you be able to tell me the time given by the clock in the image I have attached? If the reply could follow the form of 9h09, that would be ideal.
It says 6h42
